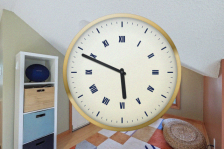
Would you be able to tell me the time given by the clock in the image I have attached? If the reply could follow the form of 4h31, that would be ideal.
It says 5h49
